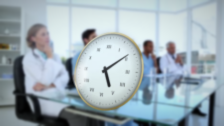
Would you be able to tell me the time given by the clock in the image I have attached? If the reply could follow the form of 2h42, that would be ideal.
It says 5h09
